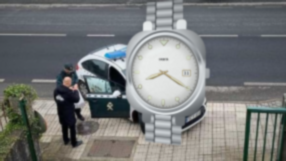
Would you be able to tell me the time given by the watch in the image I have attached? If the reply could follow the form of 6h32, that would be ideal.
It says 8h20
